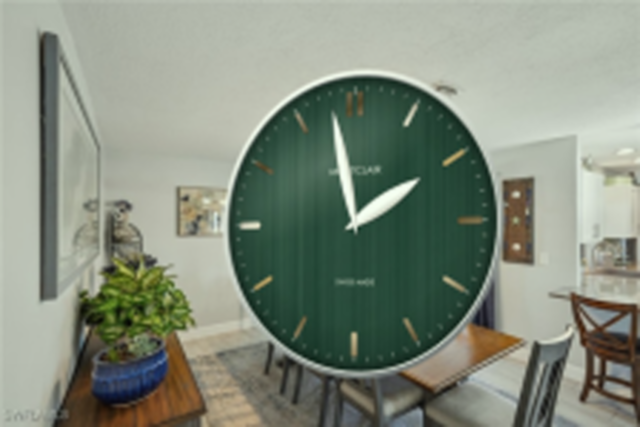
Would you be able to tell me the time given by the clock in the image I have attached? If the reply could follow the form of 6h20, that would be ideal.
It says 1h58
